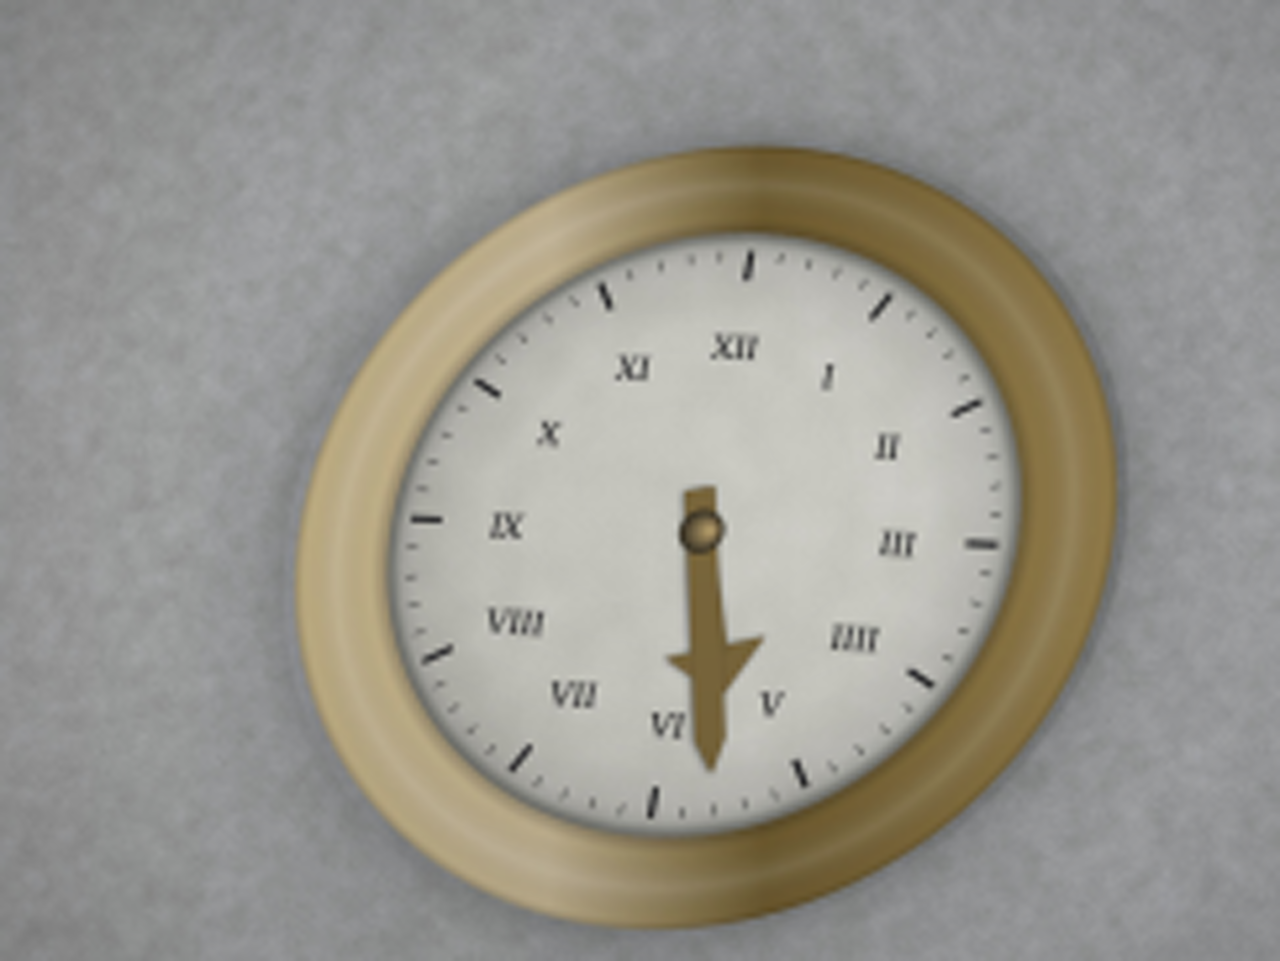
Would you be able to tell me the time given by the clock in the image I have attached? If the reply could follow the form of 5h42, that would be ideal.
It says 5h28
